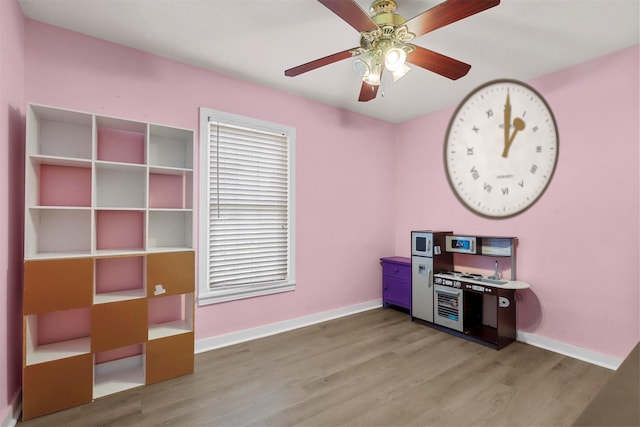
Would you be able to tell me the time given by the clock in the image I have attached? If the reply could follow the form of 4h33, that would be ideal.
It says 1h00
